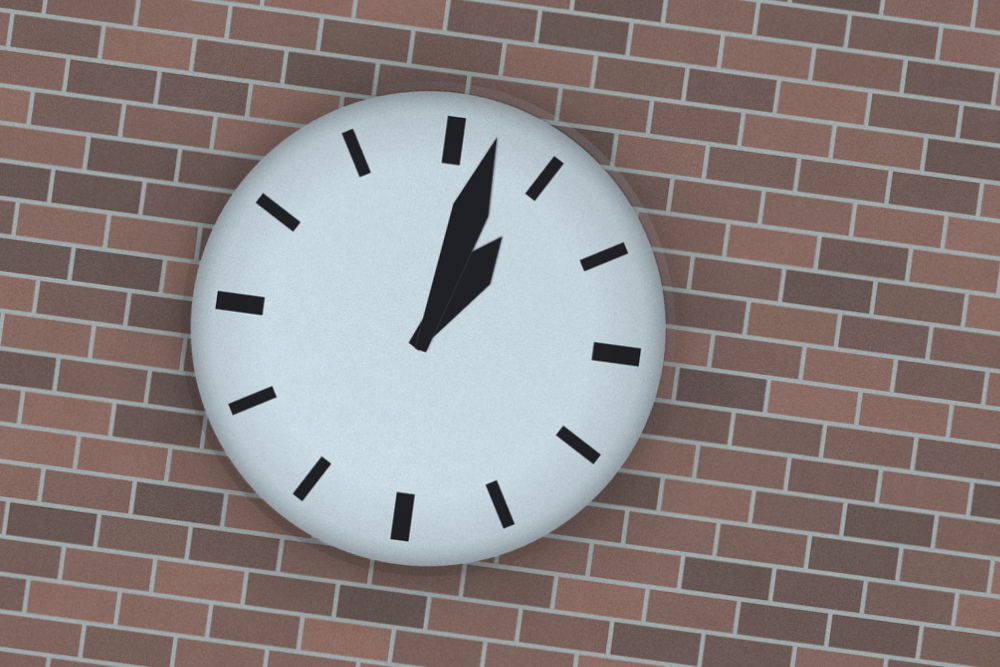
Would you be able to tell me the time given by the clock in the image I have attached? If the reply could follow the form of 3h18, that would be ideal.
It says 1h02
